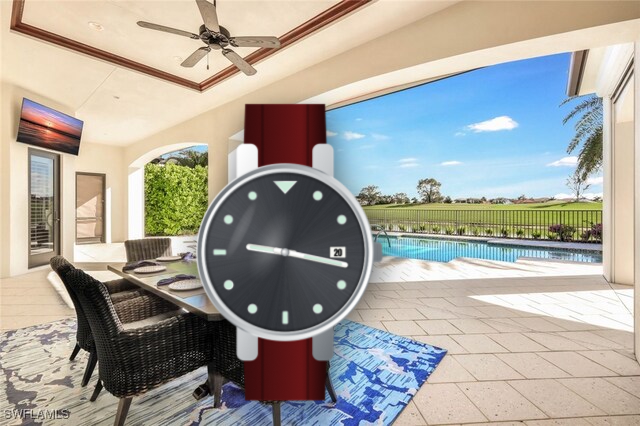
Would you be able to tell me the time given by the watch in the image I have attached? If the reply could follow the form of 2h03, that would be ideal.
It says 9h17
